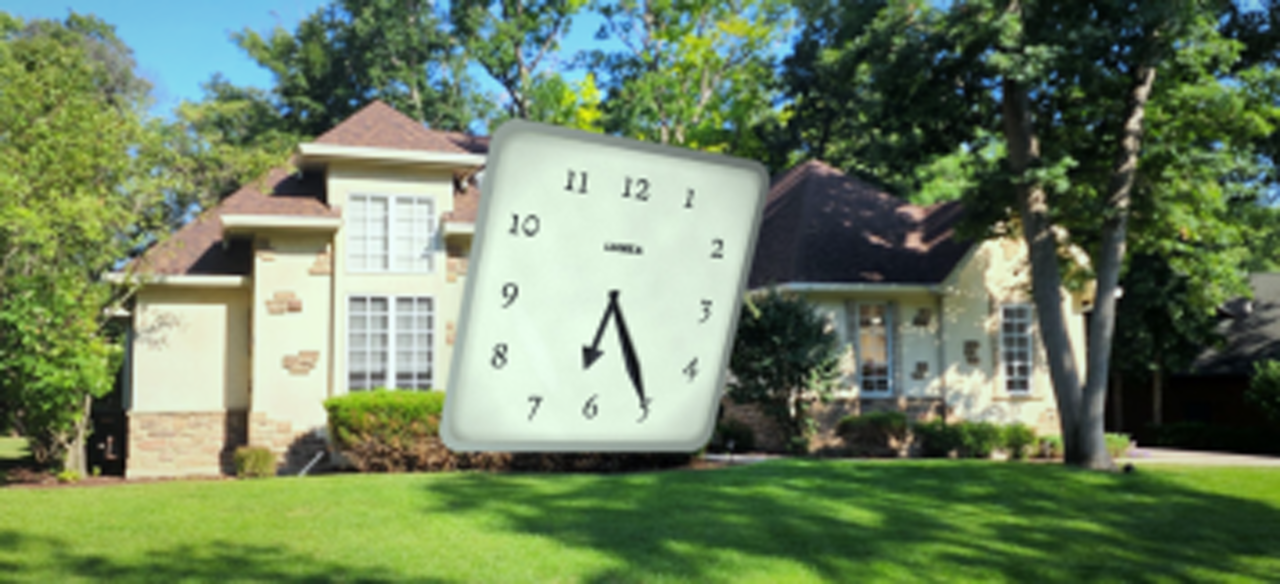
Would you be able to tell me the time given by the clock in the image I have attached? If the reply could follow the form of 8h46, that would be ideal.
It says 6h25
